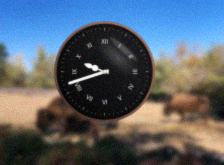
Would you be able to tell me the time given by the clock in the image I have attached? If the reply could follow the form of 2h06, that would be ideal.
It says 9h42
